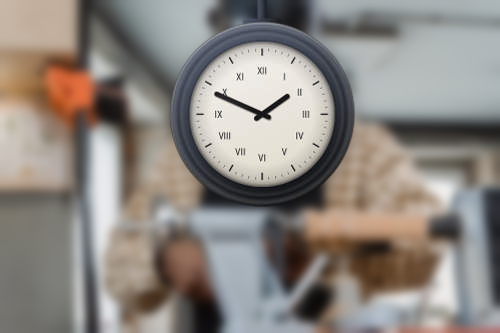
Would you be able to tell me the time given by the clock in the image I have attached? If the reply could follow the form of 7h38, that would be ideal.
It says 1h49
